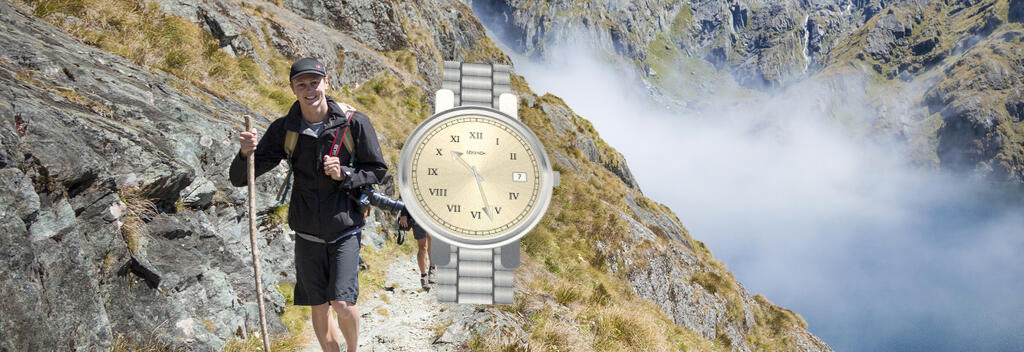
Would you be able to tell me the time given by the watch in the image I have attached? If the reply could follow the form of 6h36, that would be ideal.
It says 10h27
